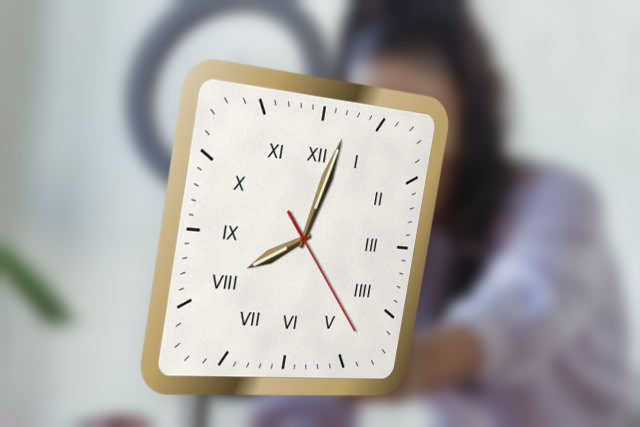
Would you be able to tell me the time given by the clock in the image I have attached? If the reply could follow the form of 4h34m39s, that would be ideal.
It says 8h02m23s
